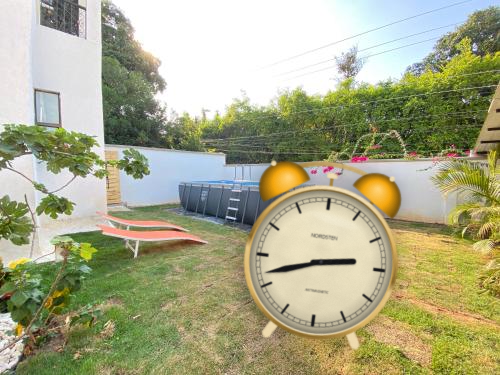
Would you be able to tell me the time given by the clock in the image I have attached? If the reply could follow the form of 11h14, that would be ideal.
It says 2h42
